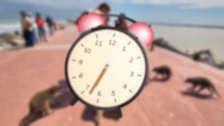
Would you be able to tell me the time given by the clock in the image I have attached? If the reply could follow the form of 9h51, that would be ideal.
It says 6h33
